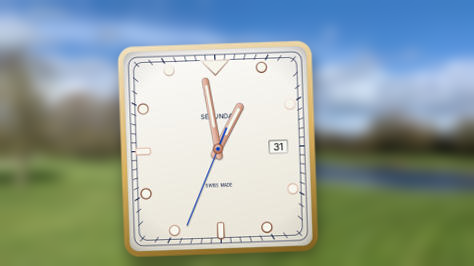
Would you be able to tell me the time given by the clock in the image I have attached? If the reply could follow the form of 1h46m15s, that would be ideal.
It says 12h58m34s
